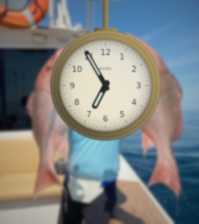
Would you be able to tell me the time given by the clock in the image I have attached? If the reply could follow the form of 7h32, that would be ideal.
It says 6h55
